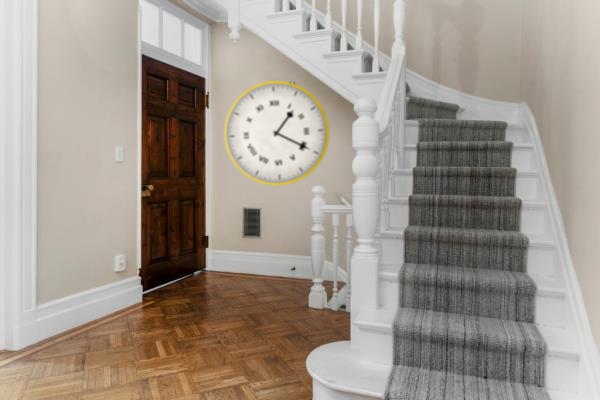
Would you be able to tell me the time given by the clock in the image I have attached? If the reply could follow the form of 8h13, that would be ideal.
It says 1h20
